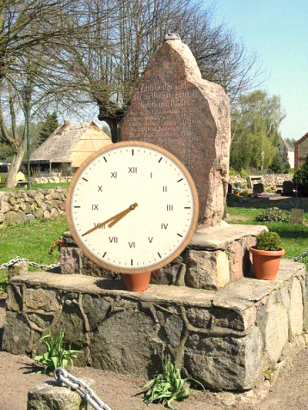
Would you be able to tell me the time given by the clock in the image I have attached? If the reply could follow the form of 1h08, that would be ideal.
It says 7h40
